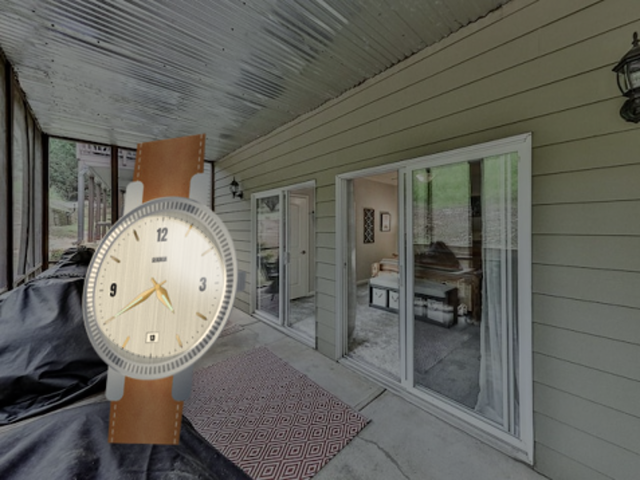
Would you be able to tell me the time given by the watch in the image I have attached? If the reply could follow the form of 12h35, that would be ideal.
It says 4h40
